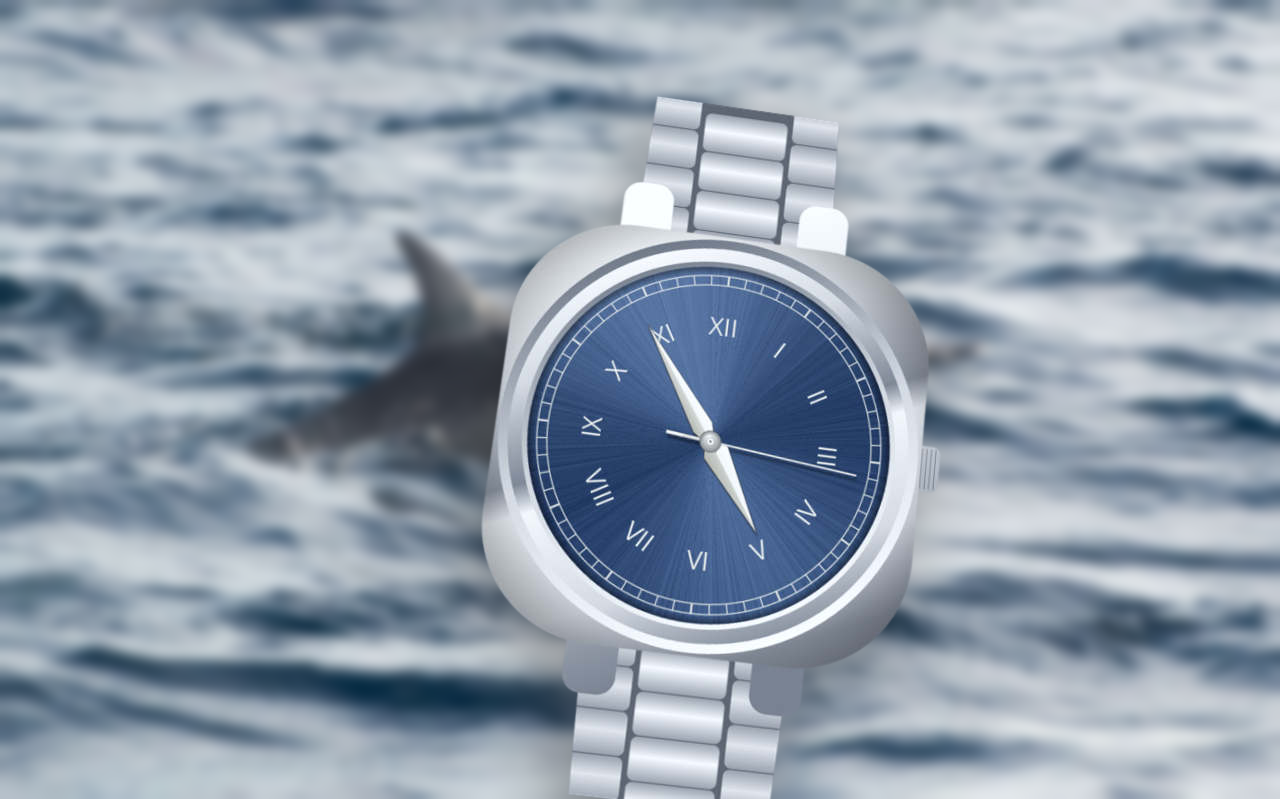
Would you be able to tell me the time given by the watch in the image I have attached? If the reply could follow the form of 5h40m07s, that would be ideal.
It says 4h54m16s
